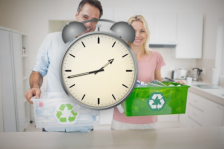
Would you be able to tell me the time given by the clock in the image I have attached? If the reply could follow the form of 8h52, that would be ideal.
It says 1h43
